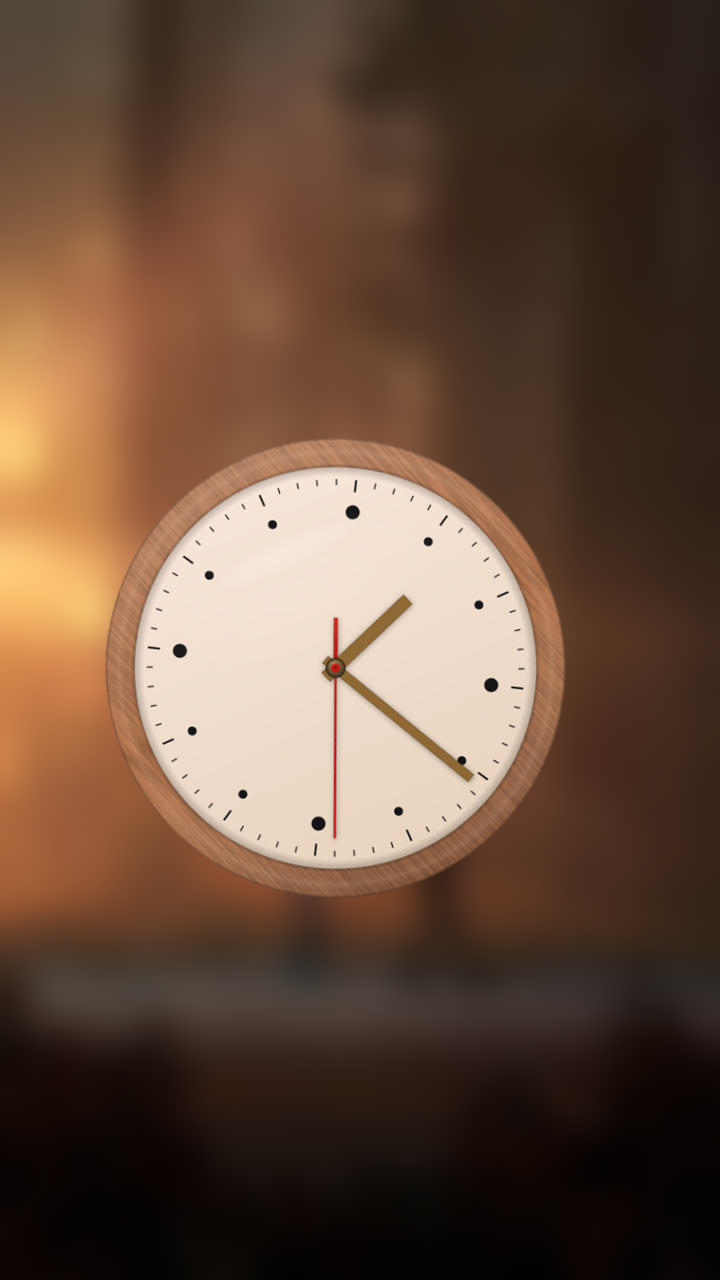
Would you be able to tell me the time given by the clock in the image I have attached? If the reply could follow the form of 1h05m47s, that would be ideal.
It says 1h20m29s
